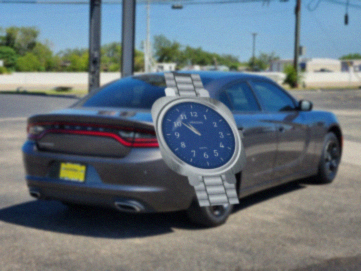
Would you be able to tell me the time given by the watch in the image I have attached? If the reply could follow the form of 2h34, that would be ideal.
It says 10h52
